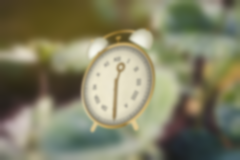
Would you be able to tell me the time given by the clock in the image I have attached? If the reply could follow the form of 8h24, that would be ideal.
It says 12h30
